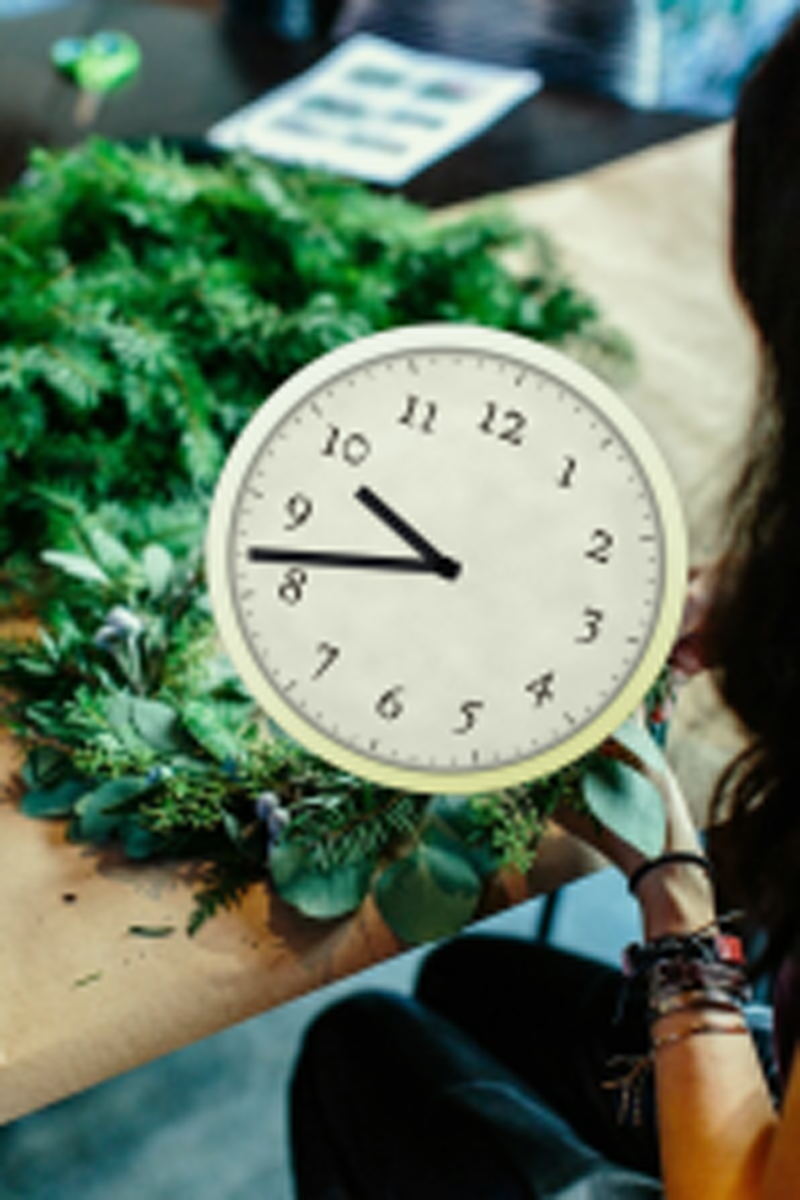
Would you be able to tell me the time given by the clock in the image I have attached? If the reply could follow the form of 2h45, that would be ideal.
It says 9h42
